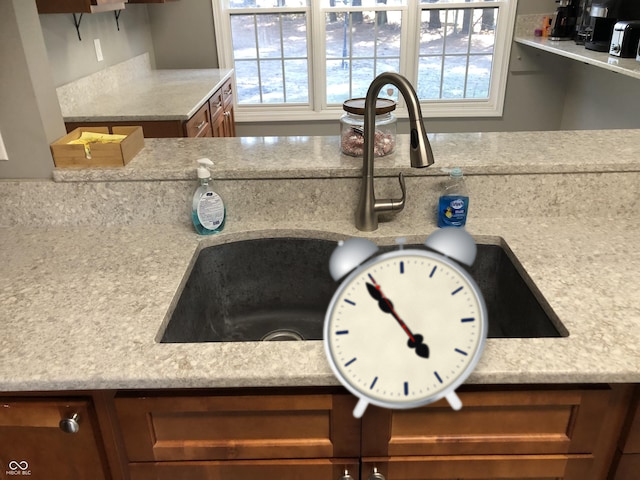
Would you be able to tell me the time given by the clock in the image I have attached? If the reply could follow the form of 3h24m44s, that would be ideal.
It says 4h53m55s
